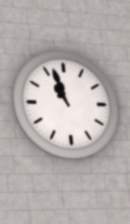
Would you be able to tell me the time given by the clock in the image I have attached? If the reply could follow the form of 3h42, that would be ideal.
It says 10h57
